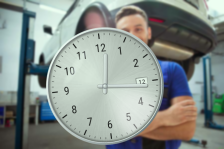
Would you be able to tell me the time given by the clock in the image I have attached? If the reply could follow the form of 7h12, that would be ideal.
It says 12h16
